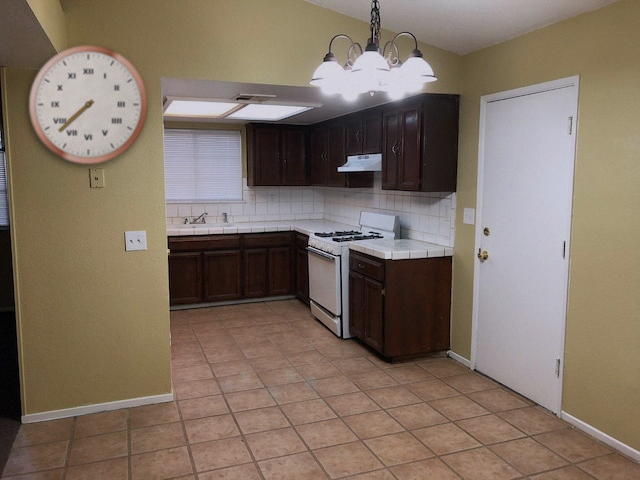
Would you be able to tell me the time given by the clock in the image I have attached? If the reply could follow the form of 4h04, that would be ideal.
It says 7h38
